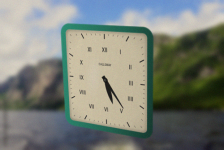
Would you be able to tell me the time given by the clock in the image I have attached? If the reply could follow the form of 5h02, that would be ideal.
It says 5h24
